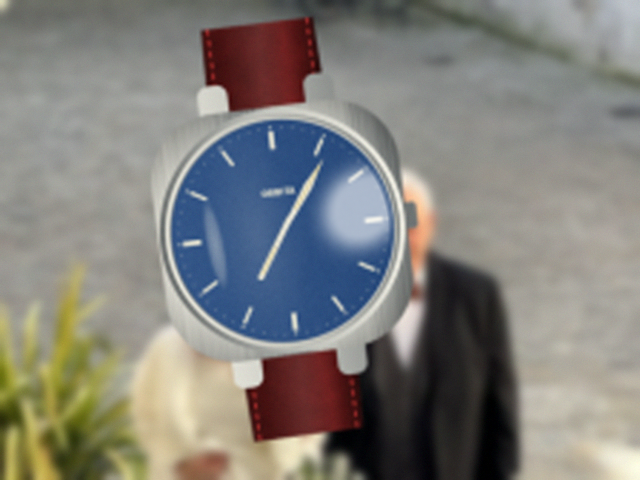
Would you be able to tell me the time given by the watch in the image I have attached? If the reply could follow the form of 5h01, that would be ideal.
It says 7h06
